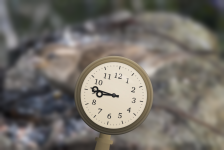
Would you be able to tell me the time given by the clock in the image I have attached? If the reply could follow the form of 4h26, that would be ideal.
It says 8h46
